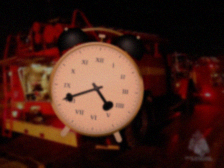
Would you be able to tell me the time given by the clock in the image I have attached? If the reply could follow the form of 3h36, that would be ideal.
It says 4h41
